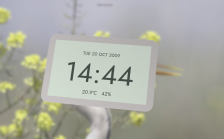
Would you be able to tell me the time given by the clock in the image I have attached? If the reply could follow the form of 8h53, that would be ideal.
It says 14h44
